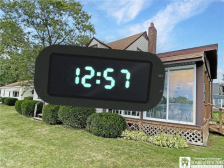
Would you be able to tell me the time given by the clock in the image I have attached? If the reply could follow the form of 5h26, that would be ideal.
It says 12h57
